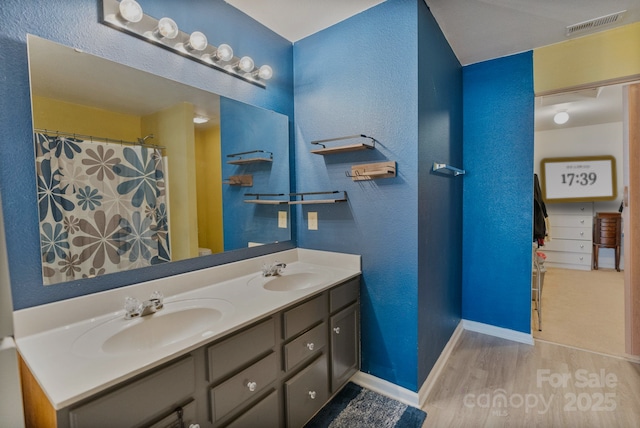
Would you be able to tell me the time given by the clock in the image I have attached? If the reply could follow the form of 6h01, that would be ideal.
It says 17h39
